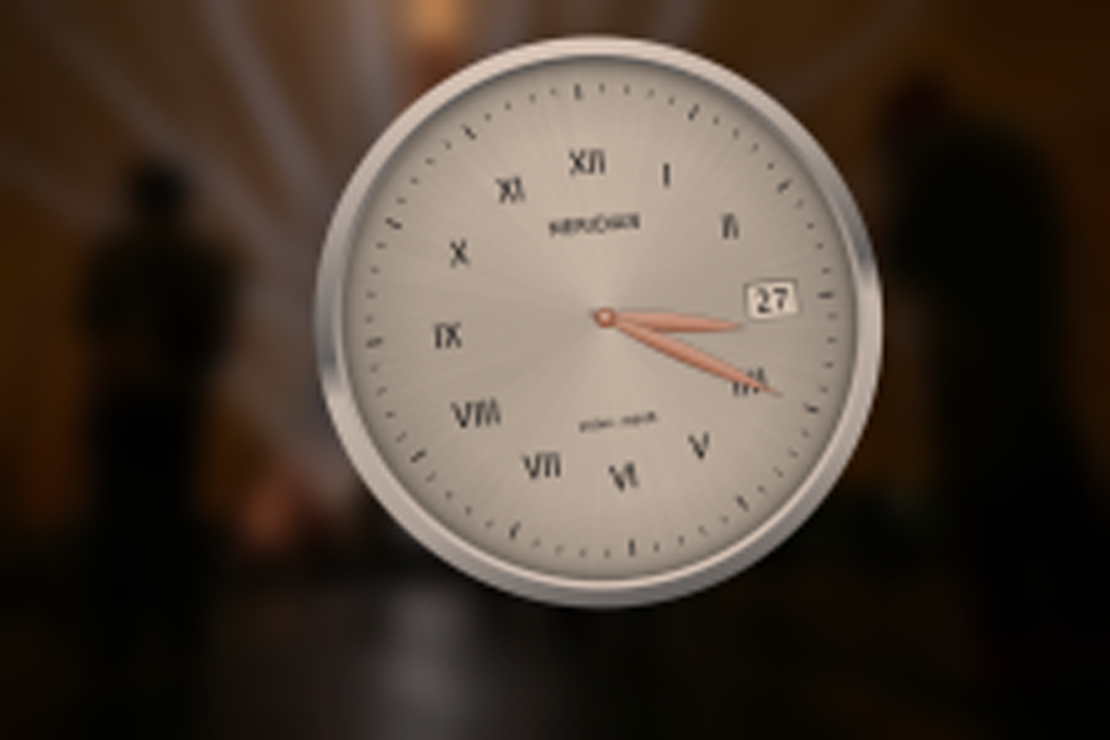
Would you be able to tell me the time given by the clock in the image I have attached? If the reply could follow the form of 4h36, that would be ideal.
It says 3h20
